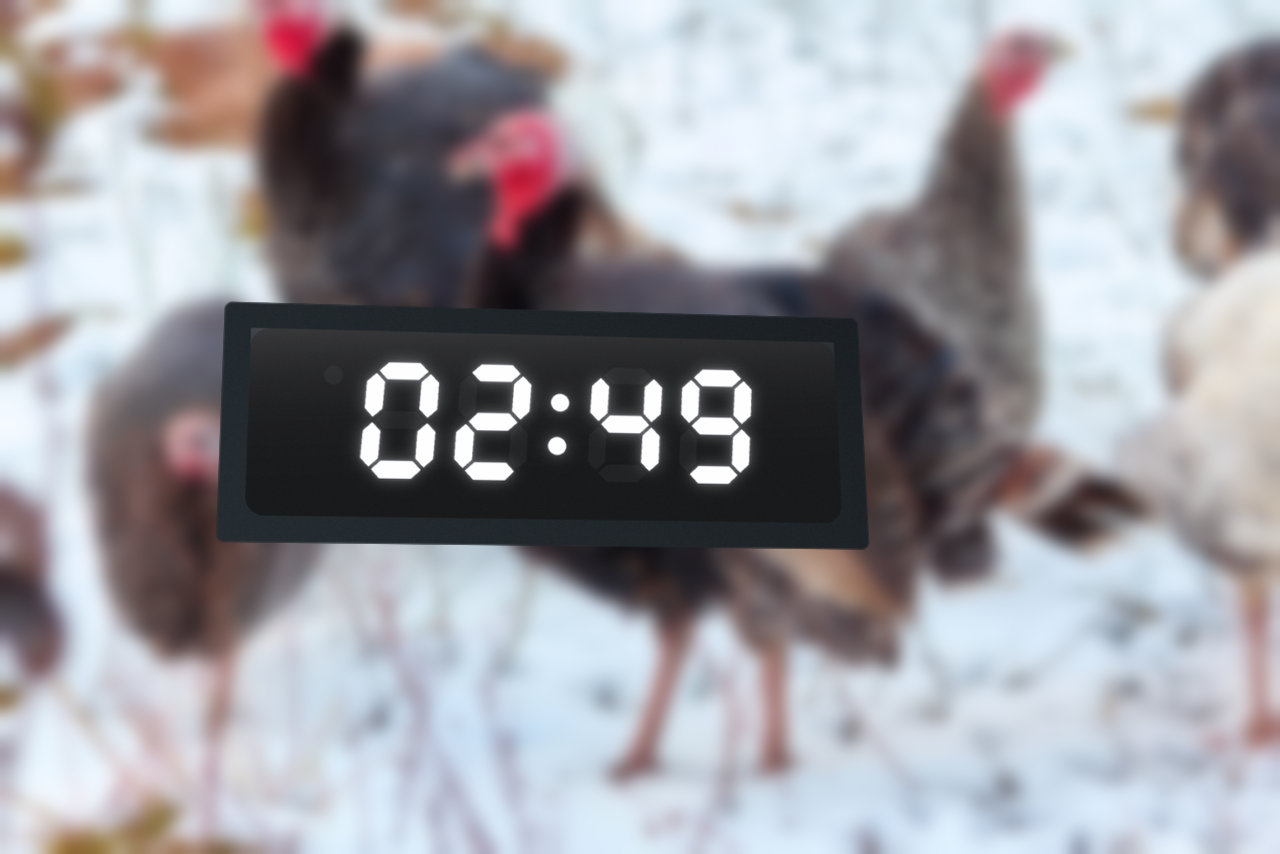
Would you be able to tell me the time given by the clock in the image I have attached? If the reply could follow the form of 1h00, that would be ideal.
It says 2h49
